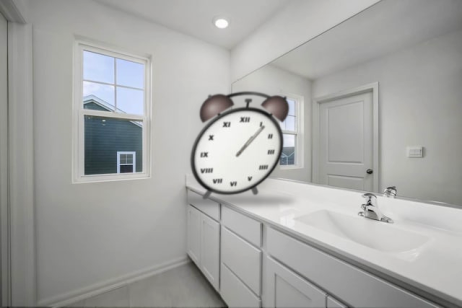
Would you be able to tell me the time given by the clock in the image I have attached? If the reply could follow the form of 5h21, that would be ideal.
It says 1h06
